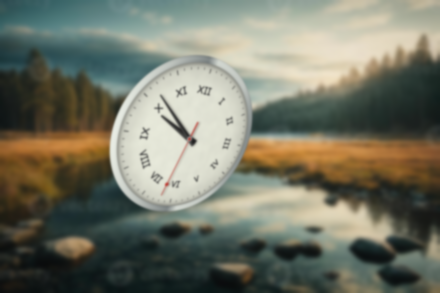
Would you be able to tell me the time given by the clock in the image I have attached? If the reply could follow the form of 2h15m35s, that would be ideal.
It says 9h51m32s
